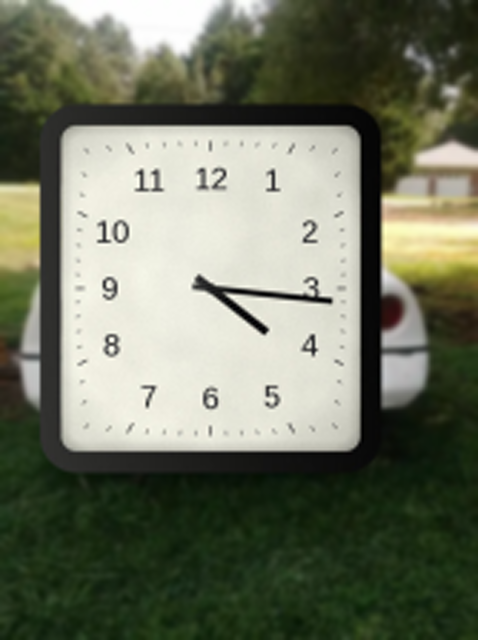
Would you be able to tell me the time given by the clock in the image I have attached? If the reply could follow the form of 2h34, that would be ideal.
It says 4h16
